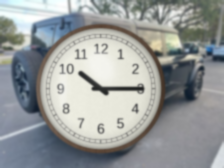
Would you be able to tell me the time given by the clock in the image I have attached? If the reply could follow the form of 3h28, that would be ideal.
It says 10h15
